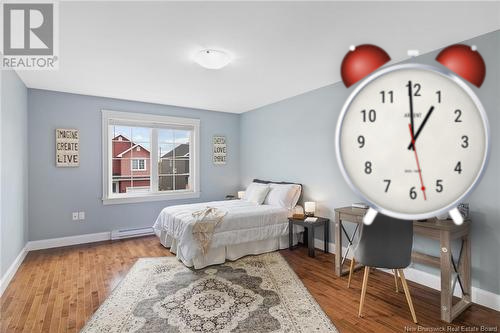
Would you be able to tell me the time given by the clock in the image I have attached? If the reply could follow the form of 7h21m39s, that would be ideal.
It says 12h59m28s
